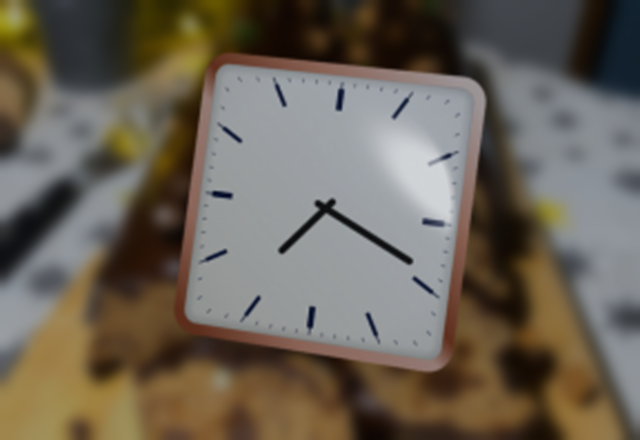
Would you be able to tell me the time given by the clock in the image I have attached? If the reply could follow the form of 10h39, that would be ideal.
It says 7h19
